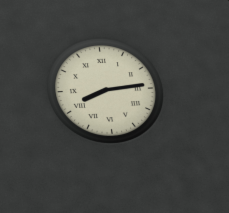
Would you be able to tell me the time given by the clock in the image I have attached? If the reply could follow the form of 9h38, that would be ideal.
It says 8h14
